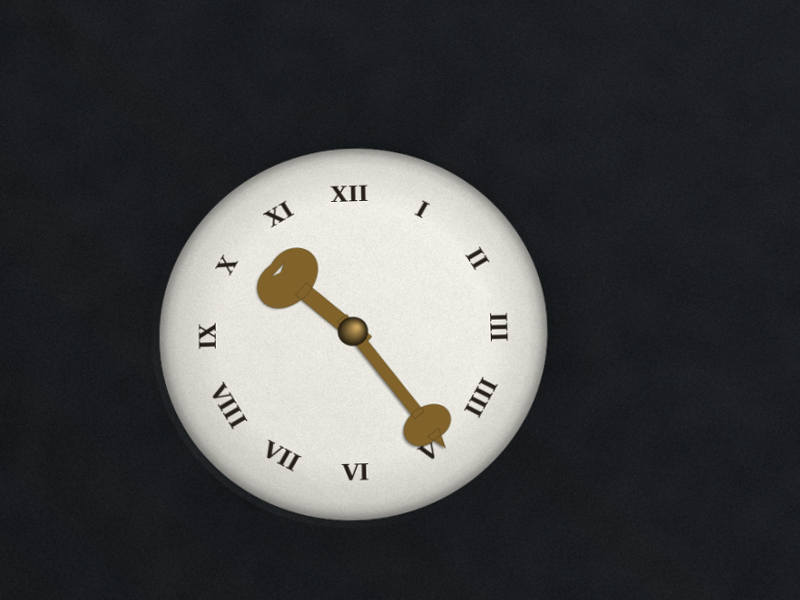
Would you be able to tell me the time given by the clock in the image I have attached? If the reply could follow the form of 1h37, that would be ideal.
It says 10h24
